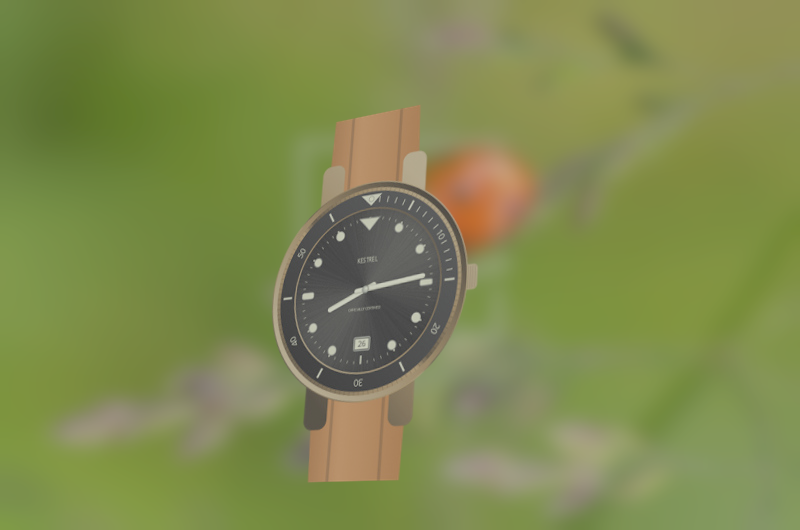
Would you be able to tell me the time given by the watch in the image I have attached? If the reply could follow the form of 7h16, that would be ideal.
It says 8h14
